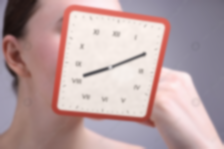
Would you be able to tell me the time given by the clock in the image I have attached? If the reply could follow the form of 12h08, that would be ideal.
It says 8h10
